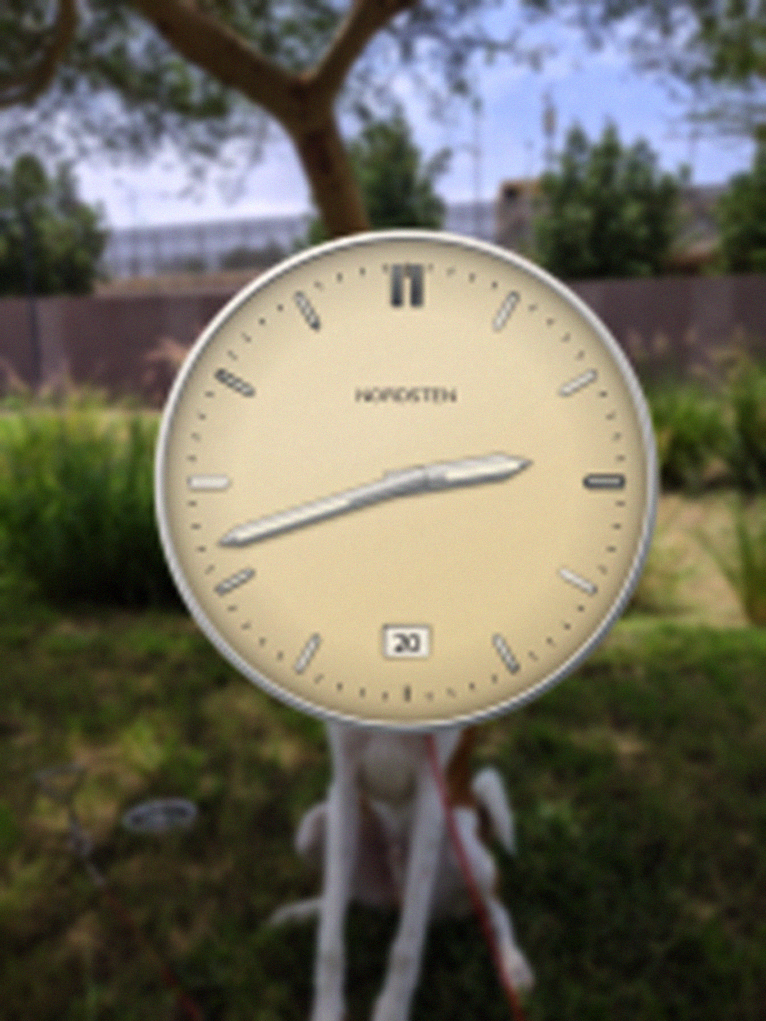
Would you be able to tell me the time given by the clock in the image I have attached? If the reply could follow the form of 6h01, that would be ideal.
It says 2h42
